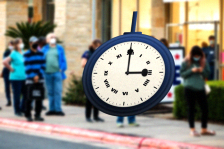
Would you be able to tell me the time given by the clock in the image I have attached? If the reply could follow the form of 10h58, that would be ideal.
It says 3h00
